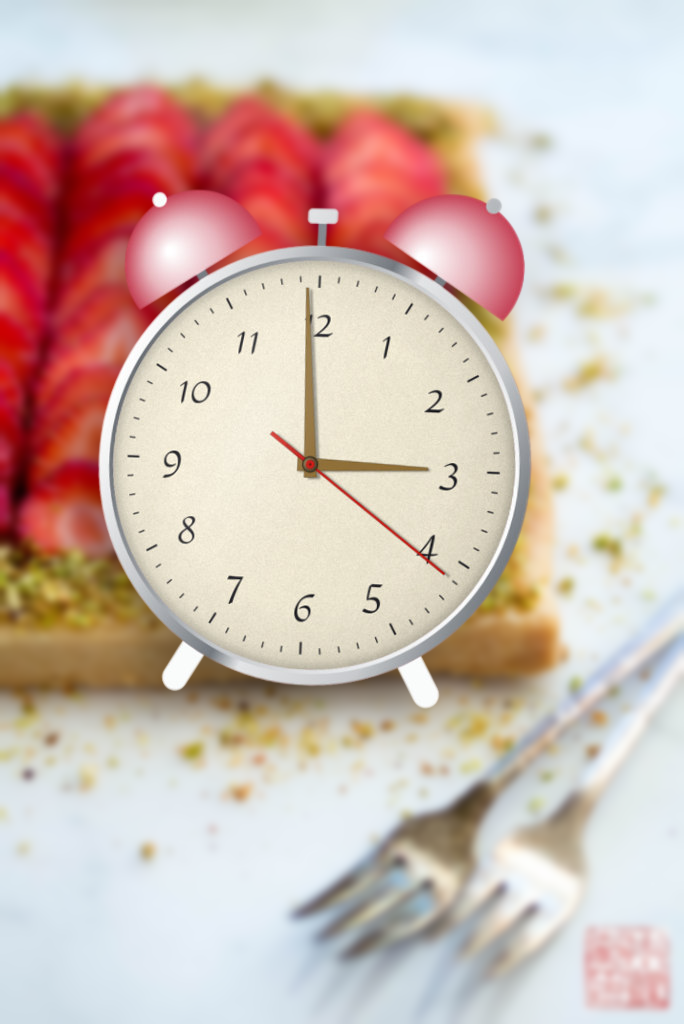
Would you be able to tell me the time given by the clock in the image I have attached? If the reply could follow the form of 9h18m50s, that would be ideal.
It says 2h59m21s
